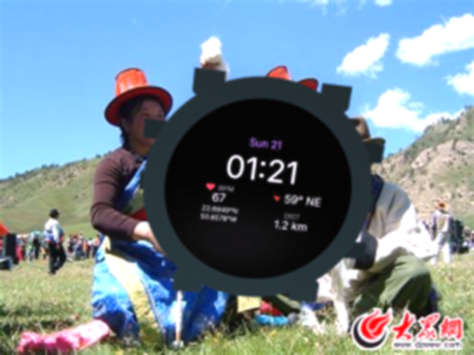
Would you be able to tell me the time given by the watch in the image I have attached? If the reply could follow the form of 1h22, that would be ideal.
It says 1h21
